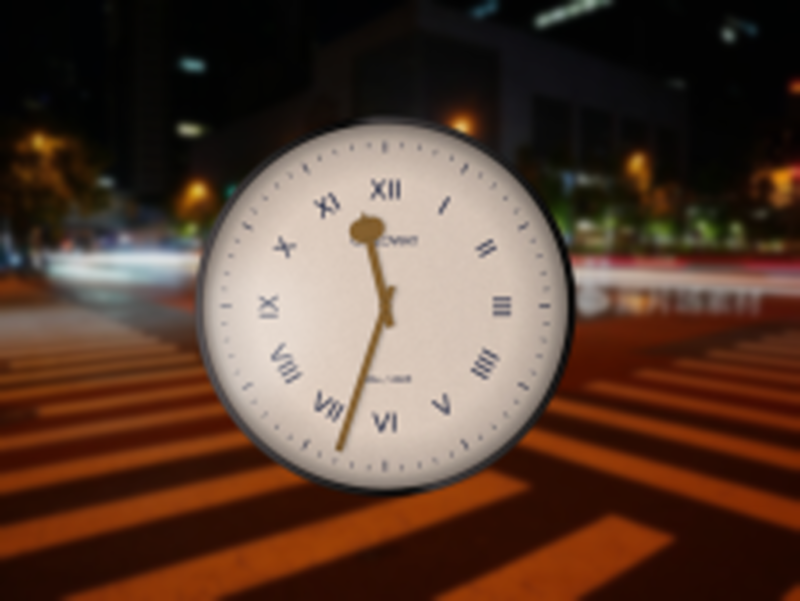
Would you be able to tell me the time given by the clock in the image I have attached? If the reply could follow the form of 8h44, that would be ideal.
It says 11h33
